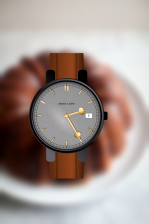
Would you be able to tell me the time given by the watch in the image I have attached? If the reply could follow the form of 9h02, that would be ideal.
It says 2h25
